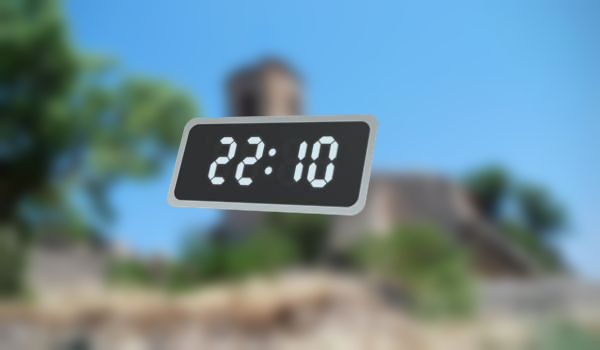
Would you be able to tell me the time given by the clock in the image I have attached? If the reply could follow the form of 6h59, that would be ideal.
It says 22h10
